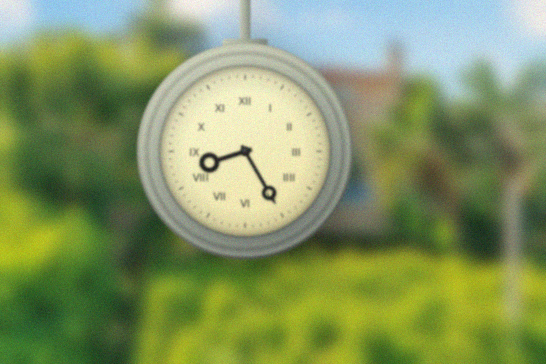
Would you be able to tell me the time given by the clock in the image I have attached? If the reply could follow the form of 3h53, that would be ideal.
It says 8h25
